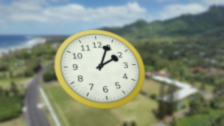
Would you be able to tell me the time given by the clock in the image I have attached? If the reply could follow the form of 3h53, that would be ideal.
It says 2h04
